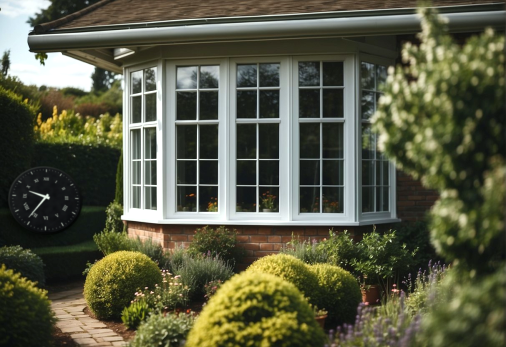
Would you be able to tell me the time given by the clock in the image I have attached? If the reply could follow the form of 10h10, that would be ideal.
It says 9h36
